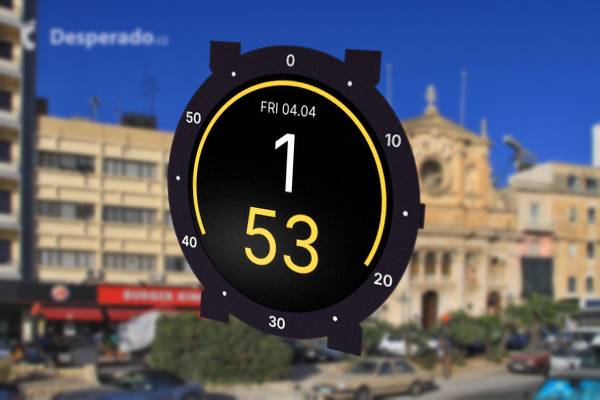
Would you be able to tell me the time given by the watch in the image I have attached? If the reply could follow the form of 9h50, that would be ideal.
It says 1h53
